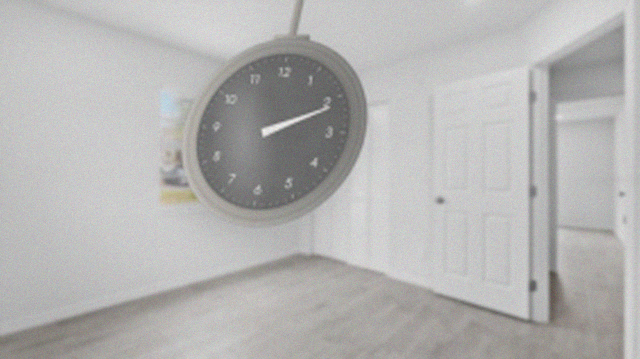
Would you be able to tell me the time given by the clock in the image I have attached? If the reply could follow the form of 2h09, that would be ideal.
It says 2h11
